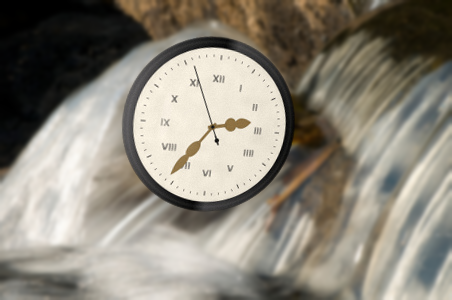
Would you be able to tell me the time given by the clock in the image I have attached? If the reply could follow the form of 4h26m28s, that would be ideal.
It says 2h35m56s
